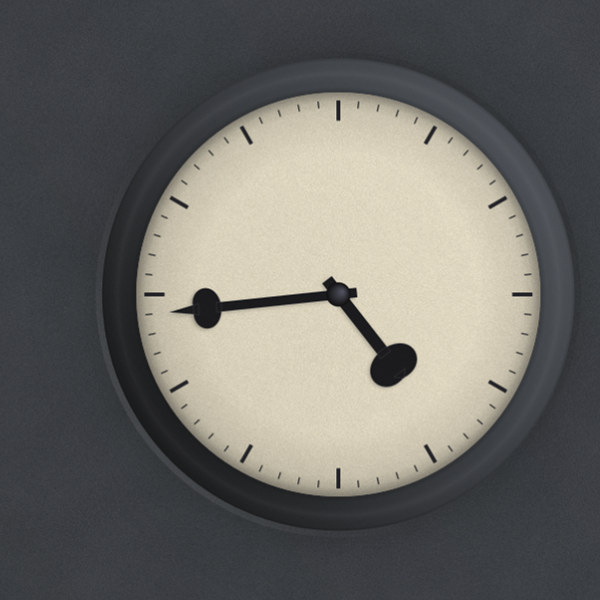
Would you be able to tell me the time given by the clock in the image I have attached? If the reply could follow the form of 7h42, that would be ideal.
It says 4h44
